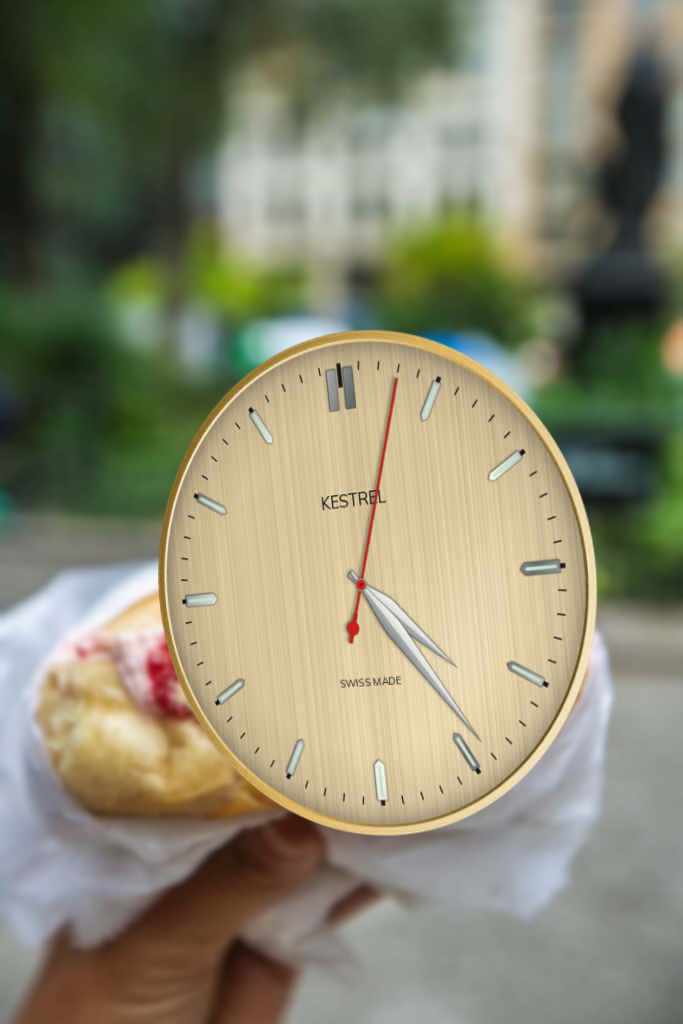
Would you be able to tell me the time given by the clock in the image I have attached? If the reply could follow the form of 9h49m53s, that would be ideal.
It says 4h24m03s
